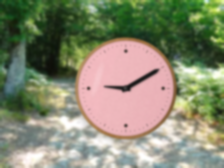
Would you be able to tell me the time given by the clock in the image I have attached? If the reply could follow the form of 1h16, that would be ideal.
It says 9h10
